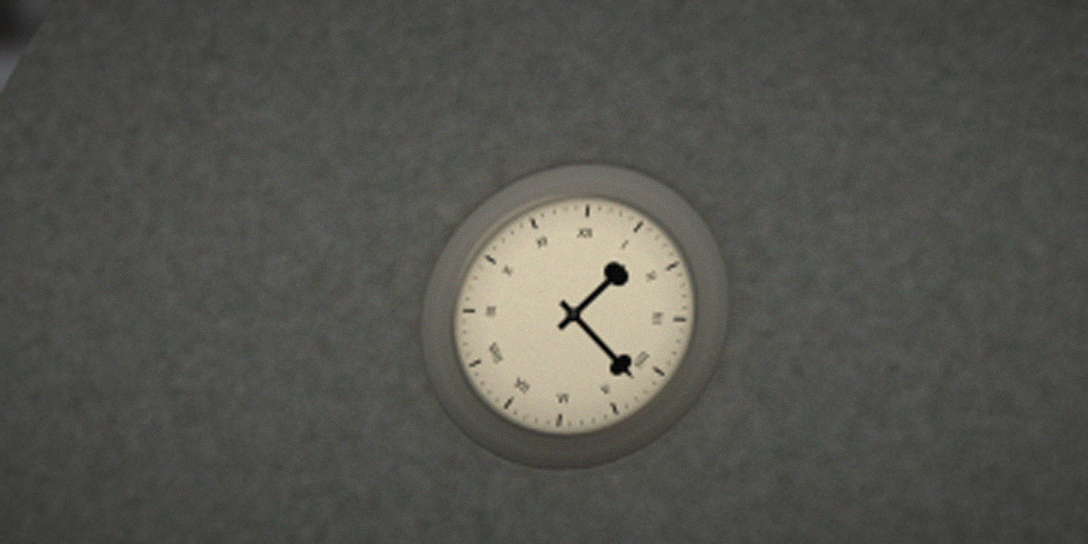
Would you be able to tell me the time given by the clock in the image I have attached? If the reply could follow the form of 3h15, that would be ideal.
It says 1h22
